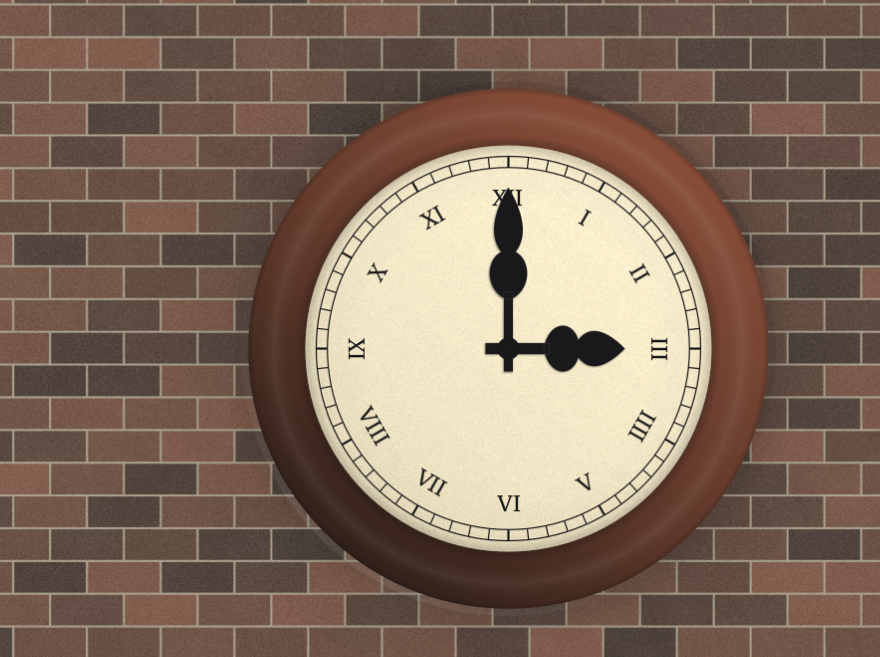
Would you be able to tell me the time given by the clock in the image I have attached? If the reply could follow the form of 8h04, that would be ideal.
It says 3h00
